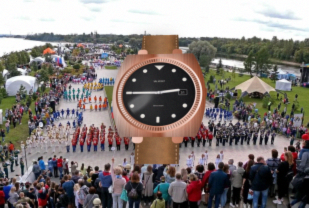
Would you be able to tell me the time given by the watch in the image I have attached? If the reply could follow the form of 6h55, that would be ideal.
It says 2h45
